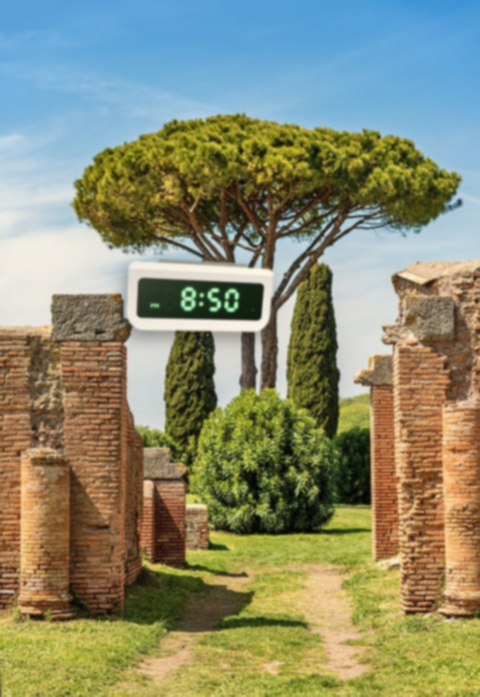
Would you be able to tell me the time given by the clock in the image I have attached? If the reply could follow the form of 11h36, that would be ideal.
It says 8h50
